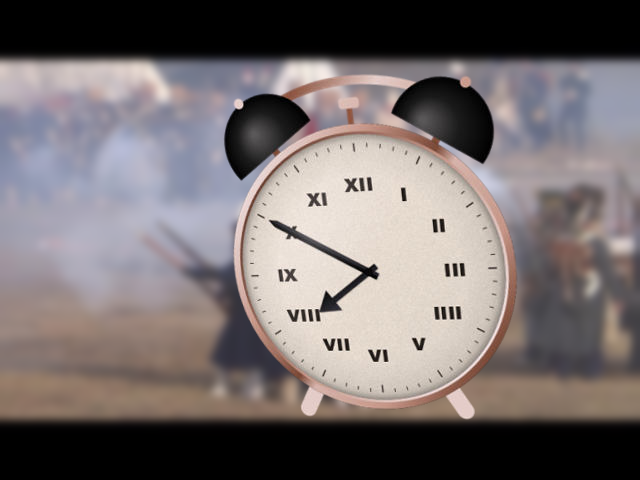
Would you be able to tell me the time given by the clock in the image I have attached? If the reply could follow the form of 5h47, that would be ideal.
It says 7h50
